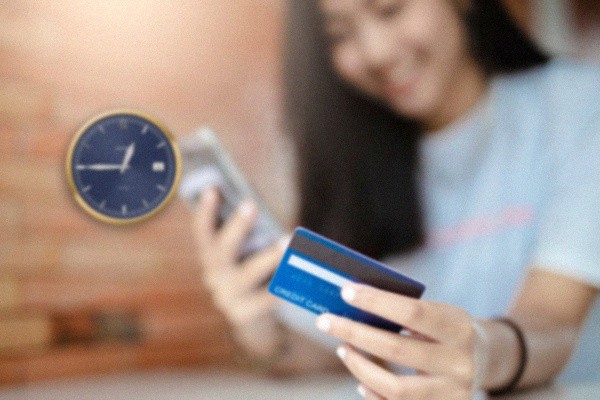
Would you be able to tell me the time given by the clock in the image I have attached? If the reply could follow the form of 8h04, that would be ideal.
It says 12h45
